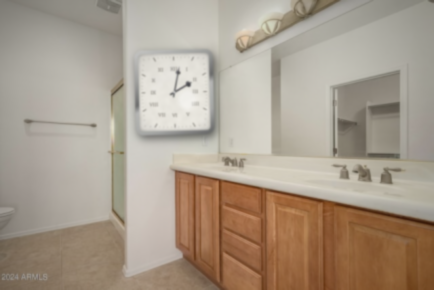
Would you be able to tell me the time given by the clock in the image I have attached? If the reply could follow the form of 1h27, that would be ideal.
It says 2h02
